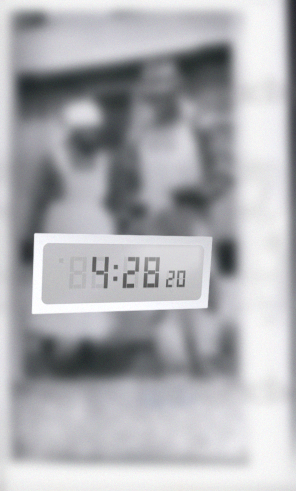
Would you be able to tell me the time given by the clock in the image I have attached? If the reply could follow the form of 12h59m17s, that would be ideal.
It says 4h28m20s
